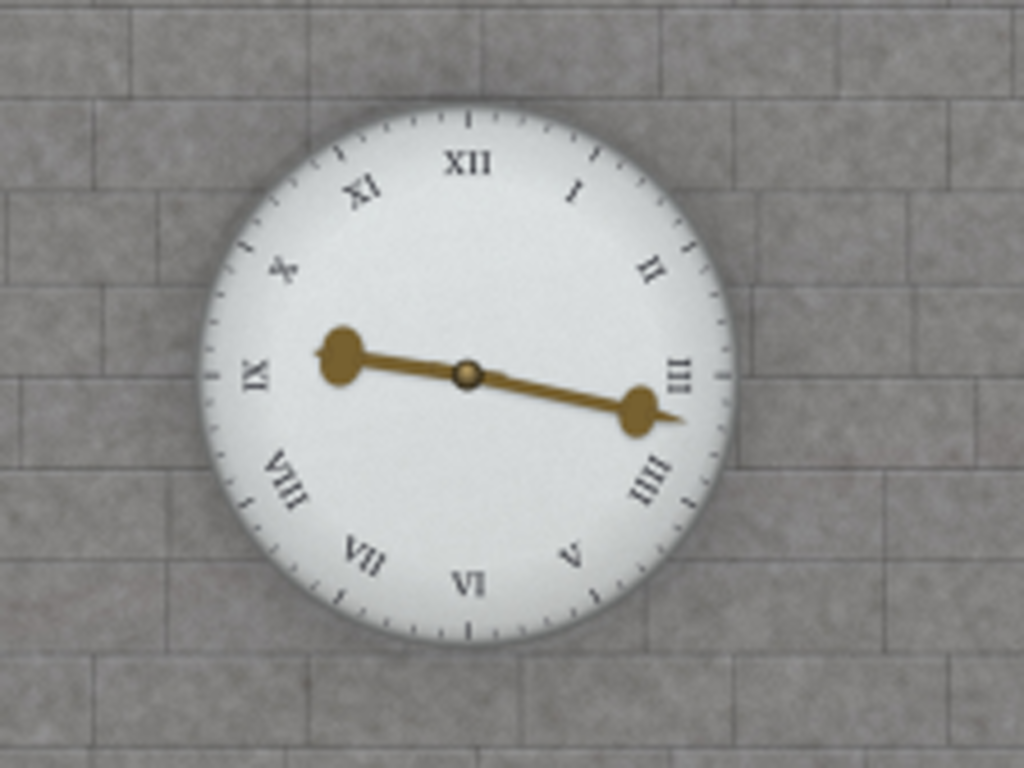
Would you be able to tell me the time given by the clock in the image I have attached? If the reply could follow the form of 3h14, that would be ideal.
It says 9h17
